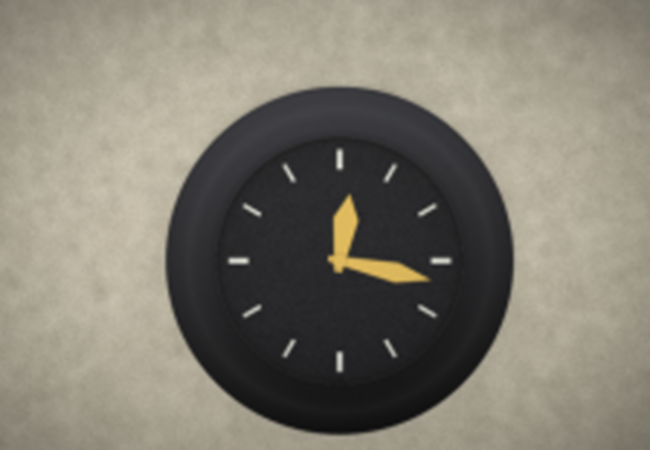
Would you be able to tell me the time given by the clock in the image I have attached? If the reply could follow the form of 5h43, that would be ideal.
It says 12h17
